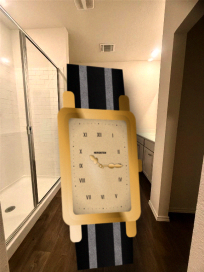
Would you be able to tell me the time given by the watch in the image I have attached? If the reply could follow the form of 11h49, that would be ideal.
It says 10h15
